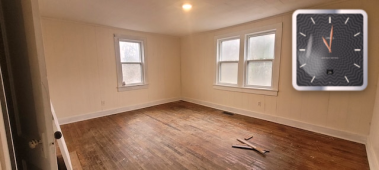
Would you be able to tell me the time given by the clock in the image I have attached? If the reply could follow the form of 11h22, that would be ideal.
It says 11h01
